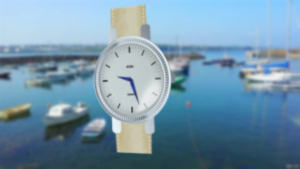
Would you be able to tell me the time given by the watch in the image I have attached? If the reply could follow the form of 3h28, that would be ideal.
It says 9h27
